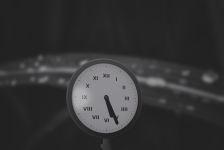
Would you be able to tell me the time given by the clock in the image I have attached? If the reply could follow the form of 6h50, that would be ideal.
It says 5h26
